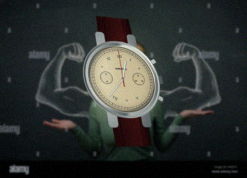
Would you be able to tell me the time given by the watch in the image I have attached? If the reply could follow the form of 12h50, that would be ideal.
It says 12h37
